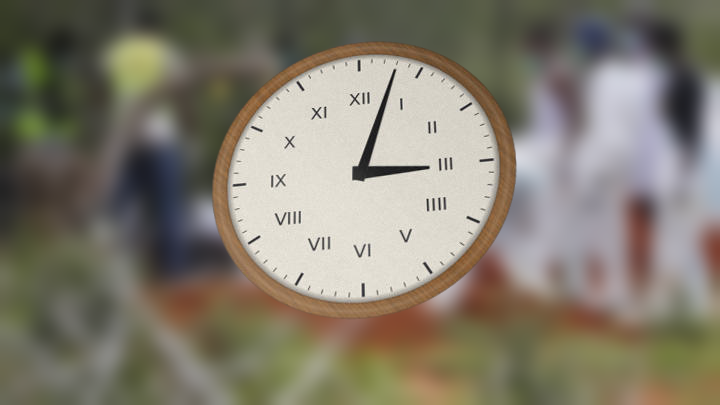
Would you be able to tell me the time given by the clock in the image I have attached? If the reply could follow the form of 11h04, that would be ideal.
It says 3h03
